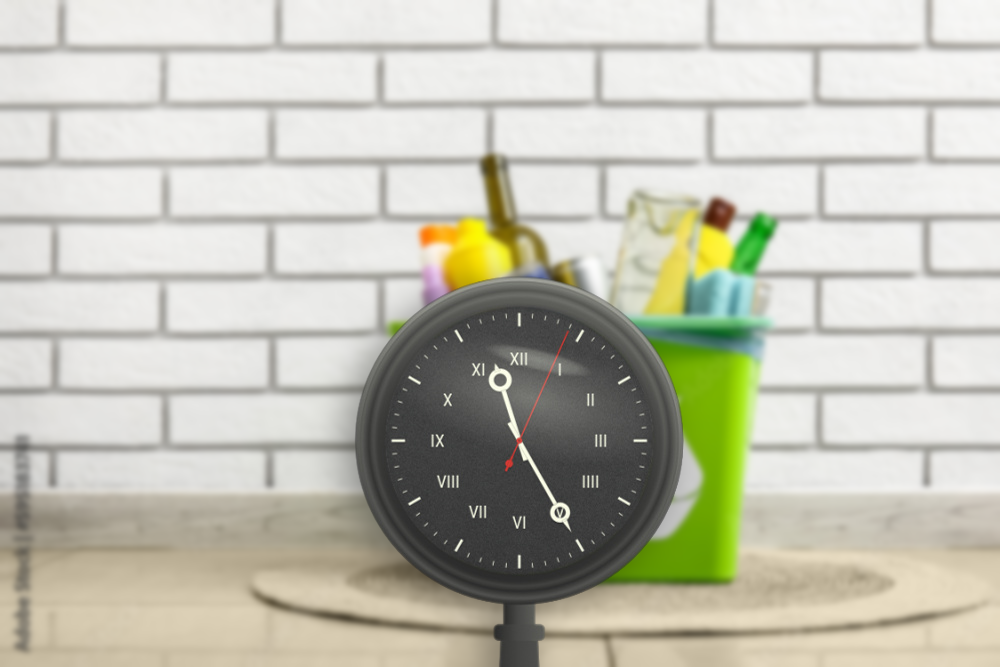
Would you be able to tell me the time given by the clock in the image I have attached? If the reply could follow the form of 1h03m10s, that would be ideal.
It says 11h25m04s
